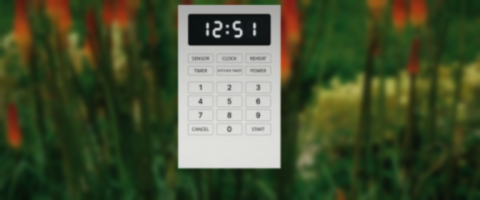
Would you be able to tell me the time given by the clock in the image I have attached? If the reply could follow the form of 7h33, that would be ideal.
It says 12h51
